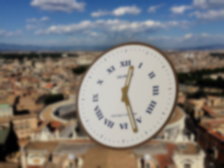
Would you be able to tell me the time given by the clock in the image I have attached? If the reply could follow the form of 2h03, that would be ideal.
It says 12h27
